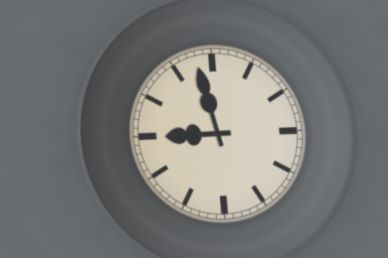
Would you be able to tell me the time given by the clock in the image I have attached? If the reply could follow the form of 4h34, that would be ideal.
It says 8h58
